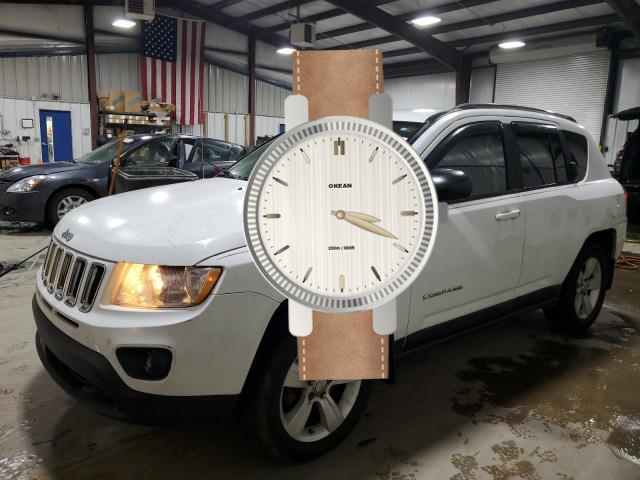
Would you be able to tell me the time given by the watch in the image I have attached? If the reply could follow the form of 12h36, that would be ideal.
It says 3h19
